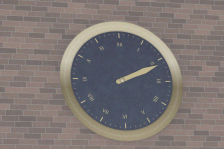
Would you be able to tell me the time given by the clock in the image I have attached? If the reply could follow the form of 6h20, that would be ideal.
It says 2h11
